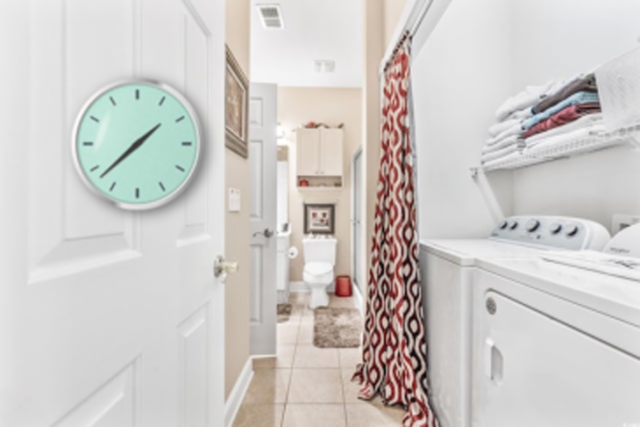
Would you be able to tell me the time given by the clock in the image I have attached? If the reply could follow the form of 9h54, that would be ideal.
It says 1h38
